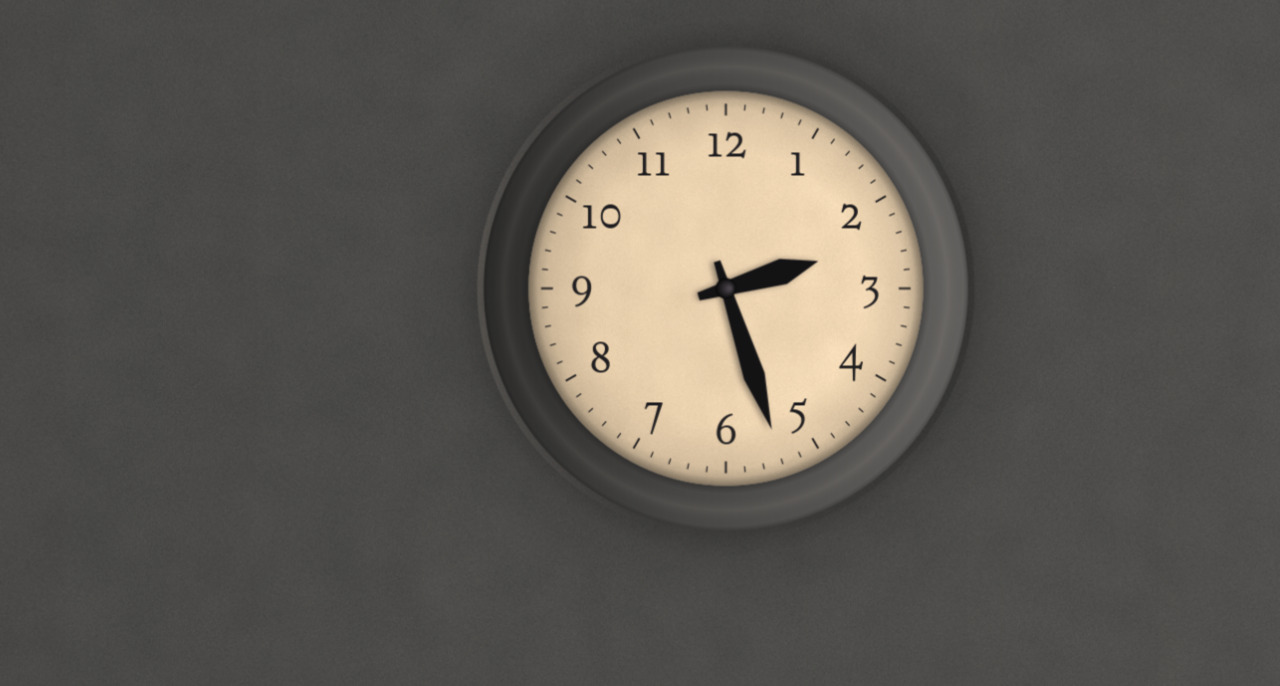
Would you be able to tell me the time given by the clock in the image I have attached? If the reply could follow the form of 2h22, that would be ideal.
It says 2h27
